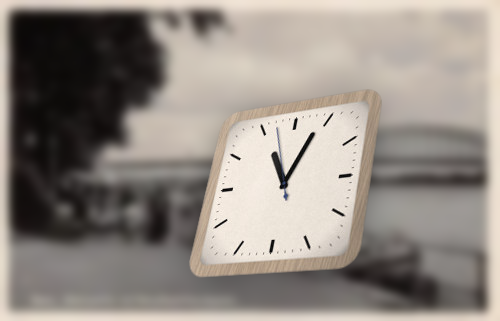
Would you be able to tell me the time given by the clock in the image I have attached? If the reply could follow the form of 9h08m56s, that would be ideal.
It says 11h03m57s
